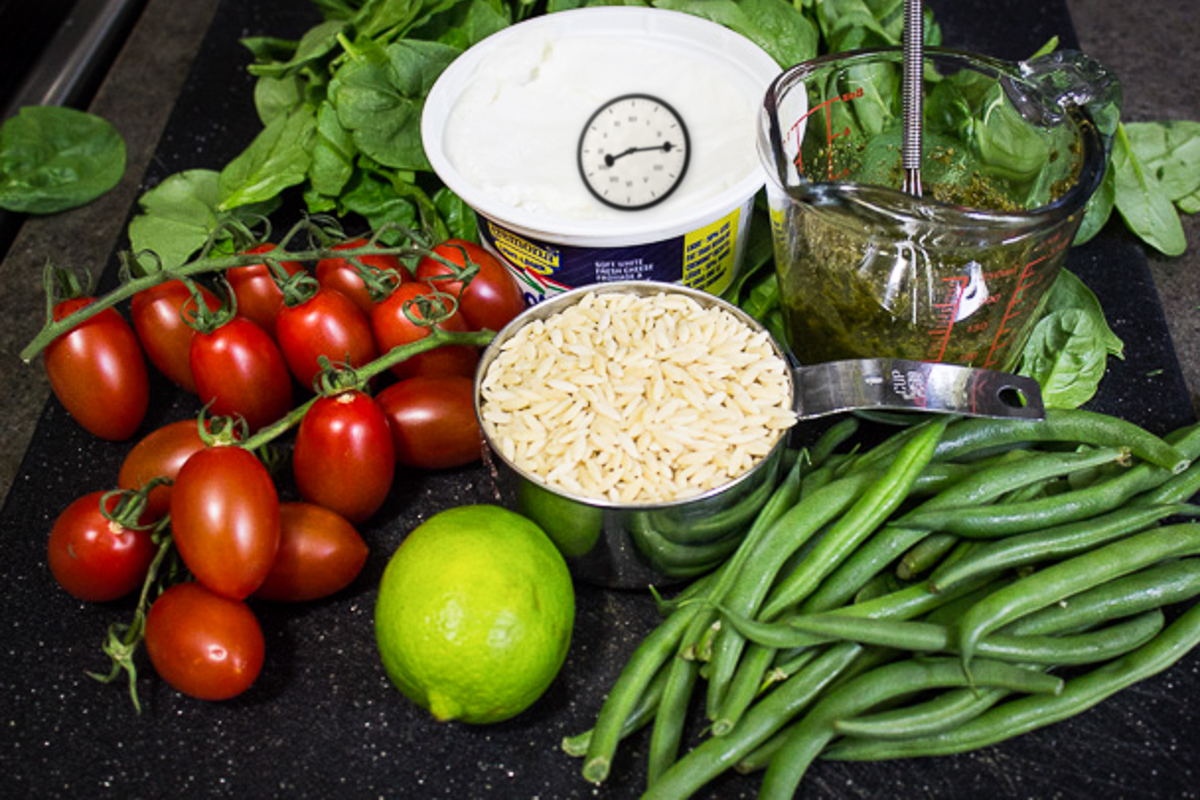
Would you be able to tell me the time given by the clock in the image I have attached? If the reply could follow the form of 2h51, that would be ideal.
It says 8h14
